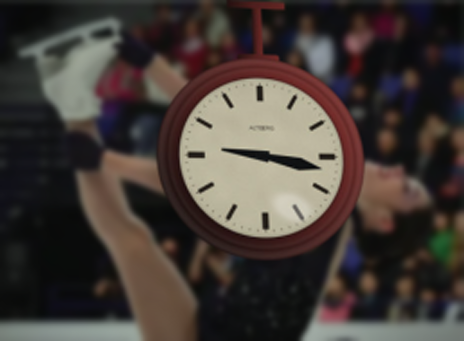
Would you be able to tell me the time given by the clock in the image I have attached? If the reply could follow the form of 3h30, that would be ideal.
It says 9h17
